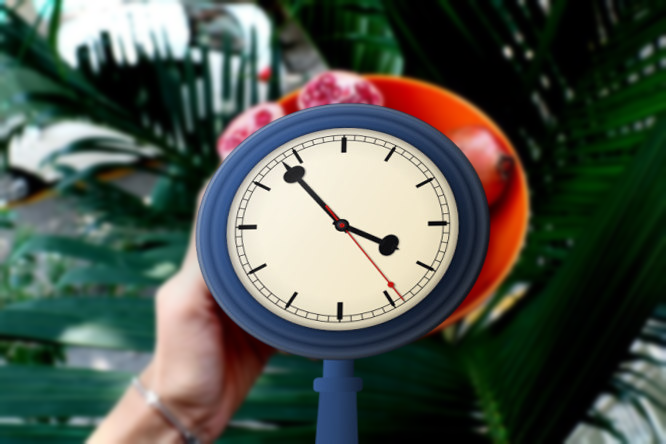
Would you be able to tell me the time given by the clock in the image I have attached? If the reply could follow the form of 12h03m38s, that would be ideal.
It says 3h53m24s
